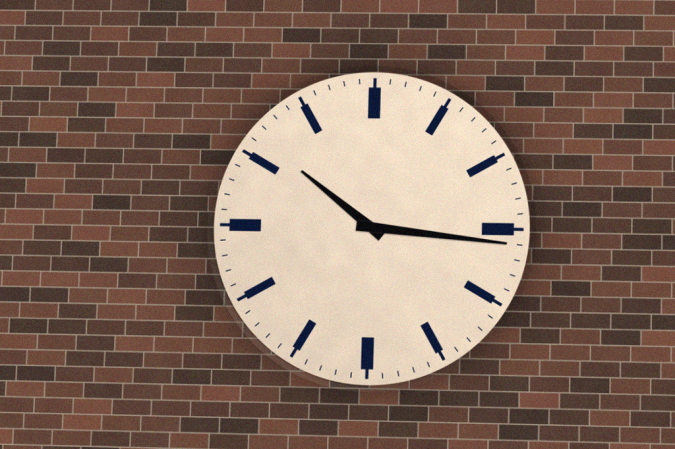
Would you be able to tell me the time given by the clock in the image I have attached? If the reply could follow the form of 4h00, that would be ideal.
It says 10h16
